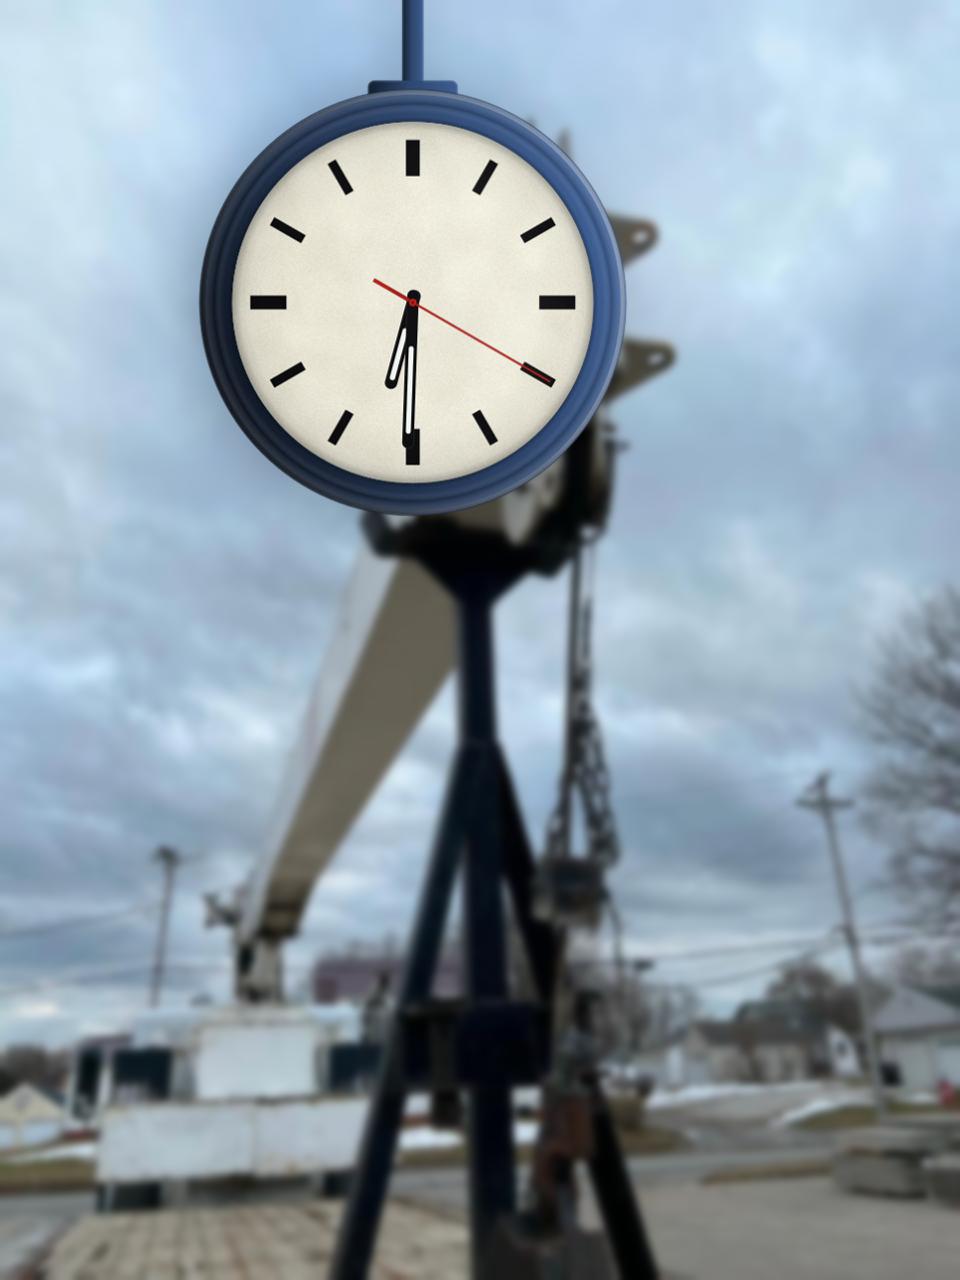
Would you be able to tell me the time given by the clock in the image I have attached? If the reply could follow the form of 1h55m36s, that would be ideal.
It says 6h30m20s
